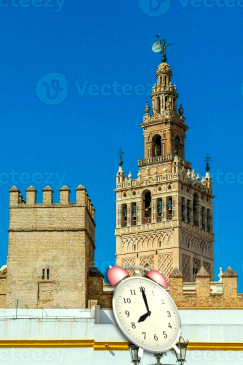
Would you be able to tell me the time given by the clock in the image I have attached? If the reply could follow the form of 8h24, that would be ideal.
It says 8h00
